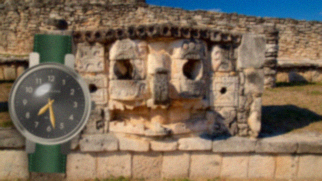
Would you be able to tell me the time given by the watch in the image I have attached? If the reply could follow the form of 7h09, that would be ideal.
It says 7h28
